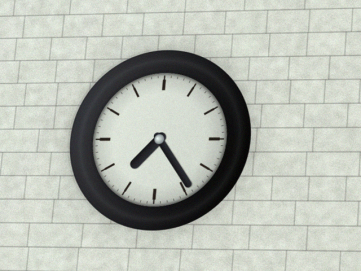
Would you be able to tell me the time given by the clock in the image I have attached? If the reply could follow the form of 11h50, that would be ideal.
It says 7h24
